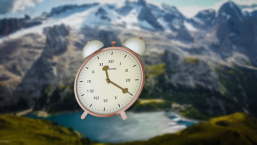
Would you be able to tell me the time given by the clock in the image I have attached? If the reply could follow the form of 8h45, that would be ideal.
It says 11h20
